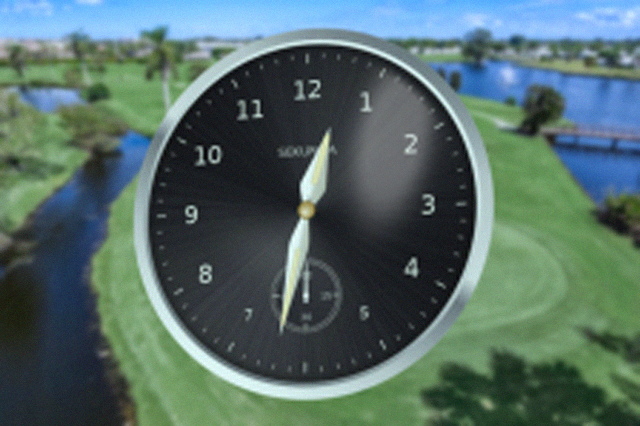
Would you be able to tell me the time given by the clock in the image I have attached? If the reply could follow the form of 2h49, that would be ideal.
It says 12h32
